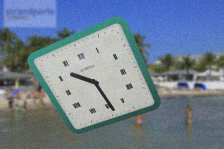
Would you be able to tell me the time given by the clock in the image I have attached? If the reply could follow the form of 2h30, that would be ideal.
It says 10h29
